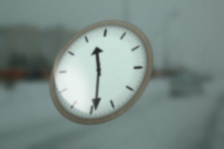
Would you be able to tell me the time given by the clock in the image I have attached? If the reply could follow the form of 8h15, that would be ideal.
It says 11h29
